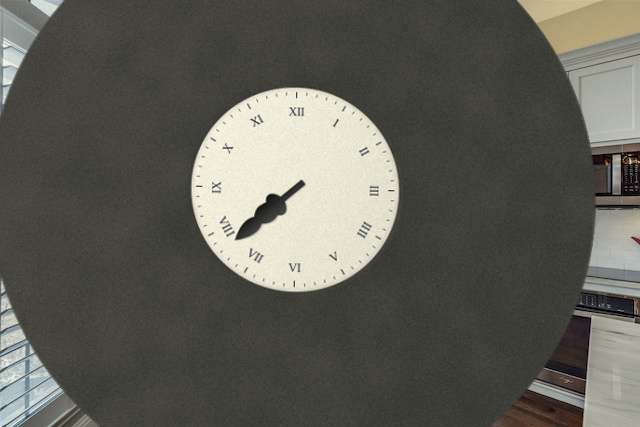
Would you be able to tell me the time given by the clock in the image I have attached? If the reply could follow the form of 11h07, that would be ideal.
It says 7h38
